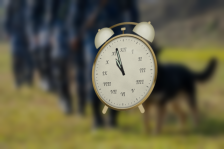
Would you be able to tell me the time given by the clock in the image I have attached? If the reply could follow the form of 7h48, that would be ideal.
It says 10h57
